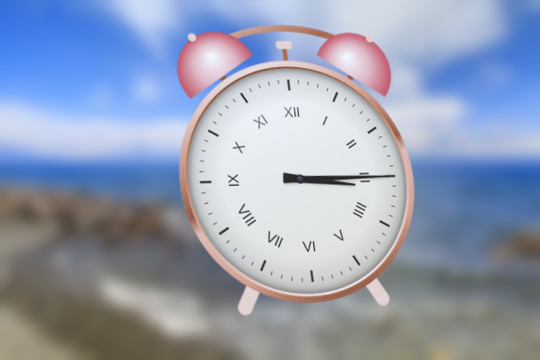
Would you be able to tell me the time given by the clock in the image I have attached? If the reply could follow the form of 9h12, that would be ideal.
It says 3h15
